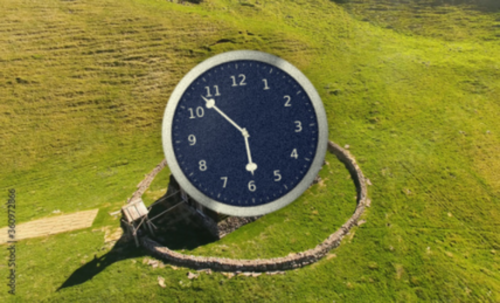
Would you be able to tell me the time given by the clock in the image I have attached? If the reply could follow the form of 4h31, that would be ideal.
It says 5h53
